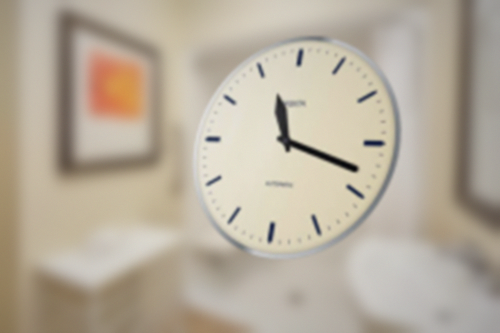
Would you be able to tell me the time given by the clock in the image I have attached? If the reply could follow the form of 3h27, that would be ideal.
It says 11h18
